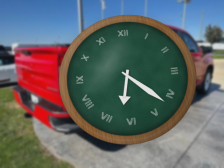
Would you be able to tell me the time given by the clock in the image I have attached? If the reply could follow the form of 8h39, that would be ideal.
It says 6h22
